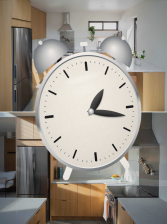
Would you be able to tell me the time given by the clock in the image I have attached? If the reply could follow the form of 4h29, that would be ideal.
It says 1h17
